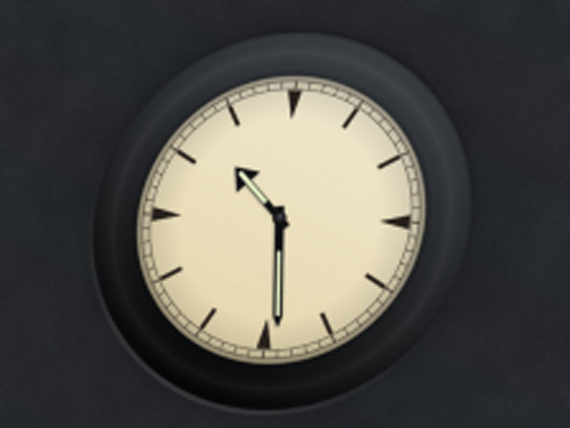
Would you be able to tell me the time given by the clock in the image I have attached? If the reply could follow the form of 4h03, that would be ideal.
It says 10h29
